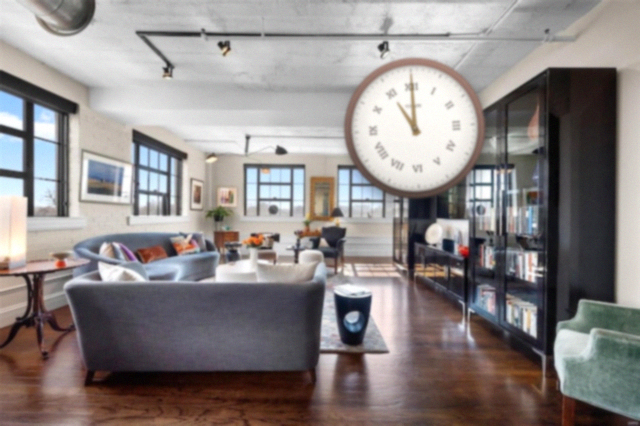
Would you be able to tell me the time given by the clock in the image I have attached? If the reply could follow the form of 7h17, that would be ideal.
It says 11h00
